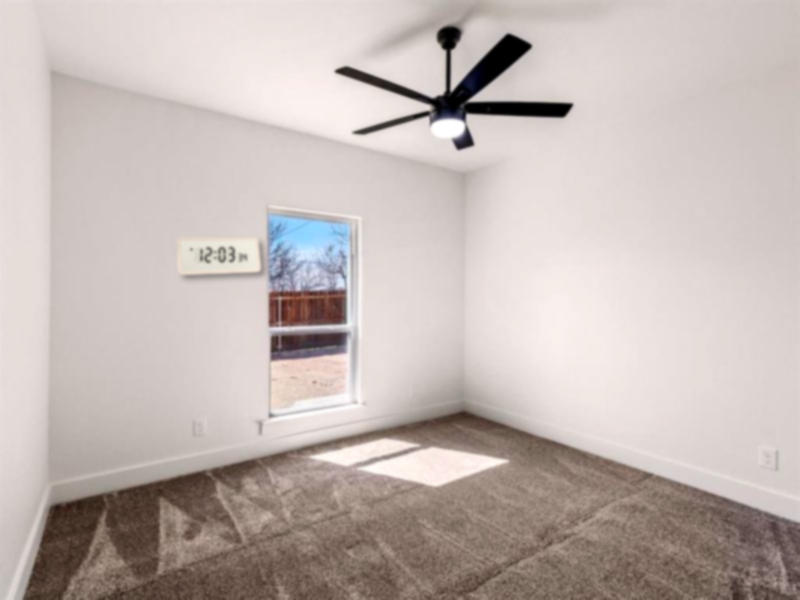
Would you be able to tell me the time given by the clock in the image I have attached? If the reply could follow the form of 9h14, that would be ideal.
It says 12h03
